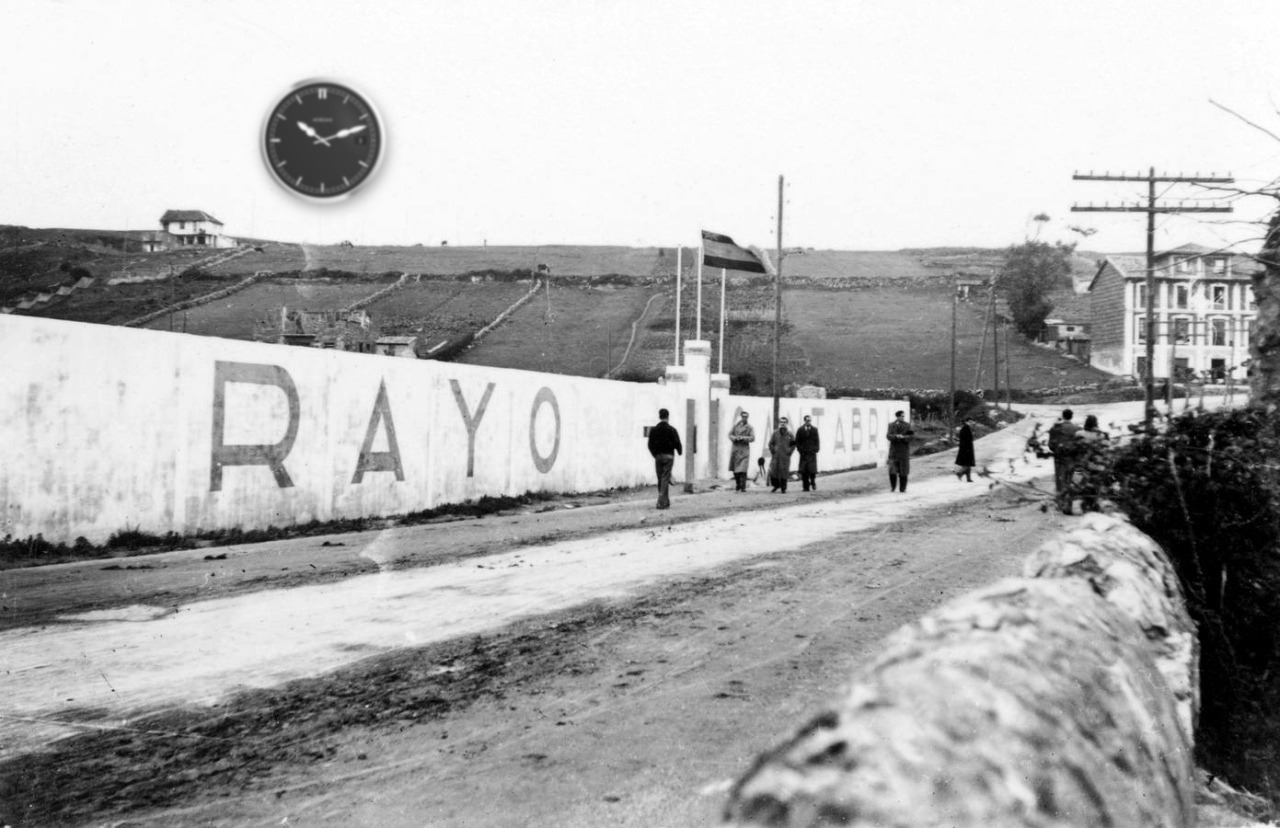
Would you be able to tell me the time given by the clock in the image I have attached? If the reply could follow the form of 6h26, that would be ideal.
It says 10h12
